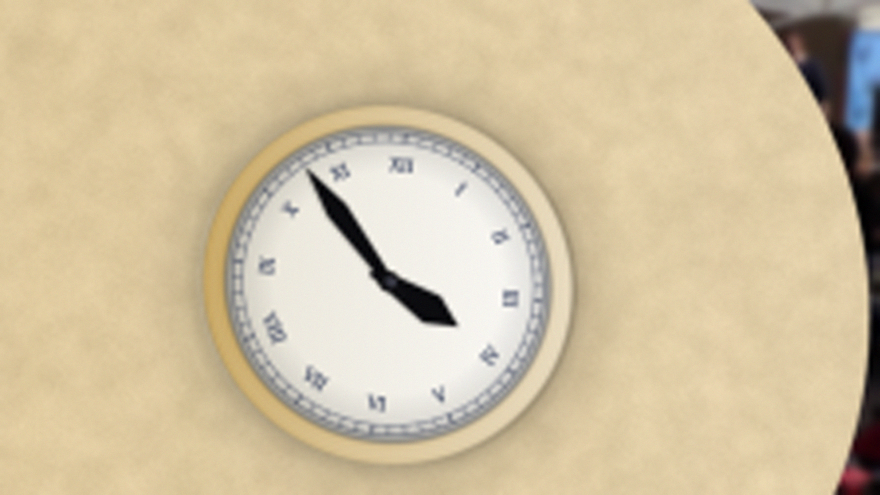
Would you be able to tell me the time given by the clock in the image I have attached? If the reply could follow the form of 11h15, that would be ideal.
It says 3h53
